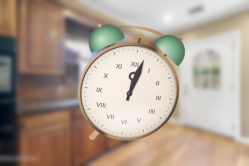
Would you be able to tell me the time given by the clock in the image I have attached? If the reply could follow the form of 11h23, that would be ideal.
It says 12h02
